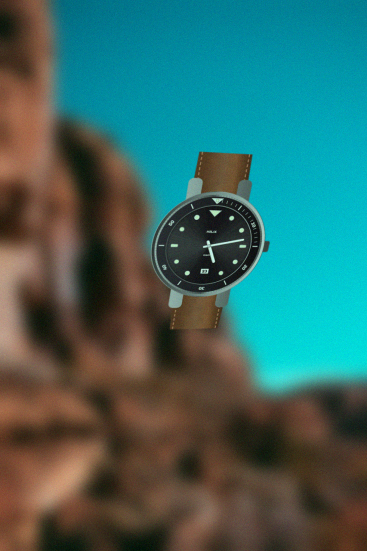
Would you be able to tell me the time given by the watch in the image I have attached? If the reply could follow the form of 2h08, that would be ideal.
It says 5h13
